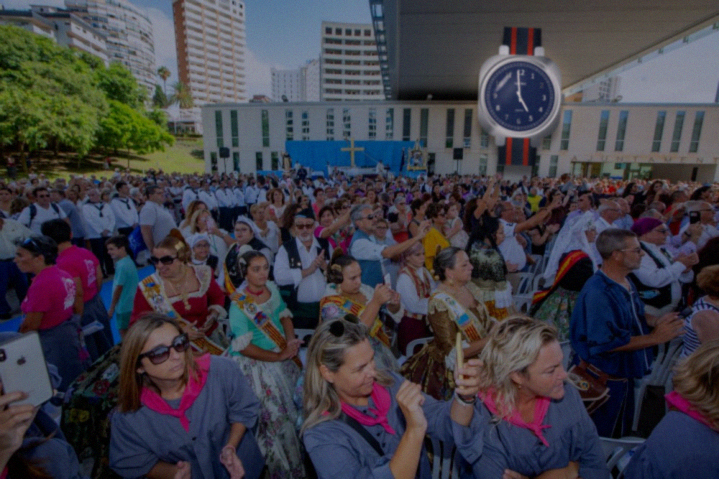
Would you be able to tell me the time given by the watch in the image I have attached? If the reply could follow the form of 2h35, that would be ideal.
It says 4h59
